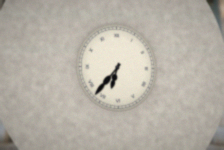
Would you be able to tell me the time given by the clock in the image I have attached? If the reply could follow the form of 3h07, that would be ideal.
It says 6h37
